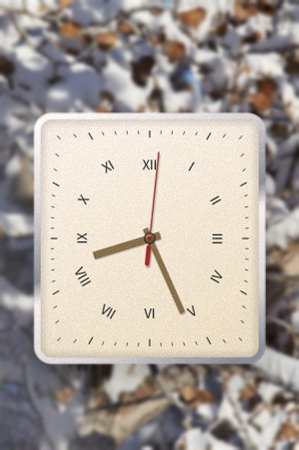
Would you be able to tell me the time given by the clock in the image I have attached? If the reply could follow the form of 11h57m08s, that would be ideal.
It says 8h26m01s
